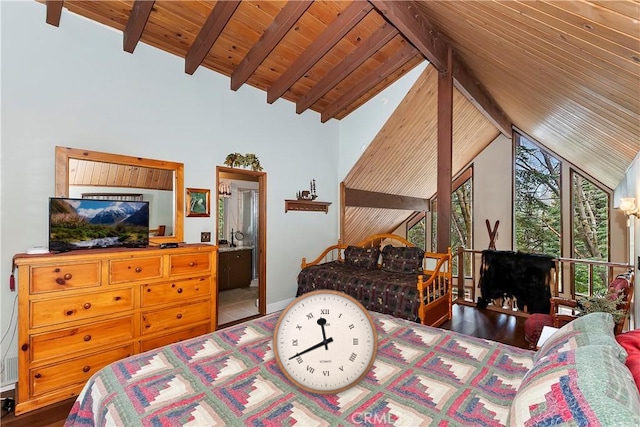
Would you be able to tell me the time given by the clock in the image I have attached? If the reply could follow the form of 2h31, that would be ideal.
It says 11h41
